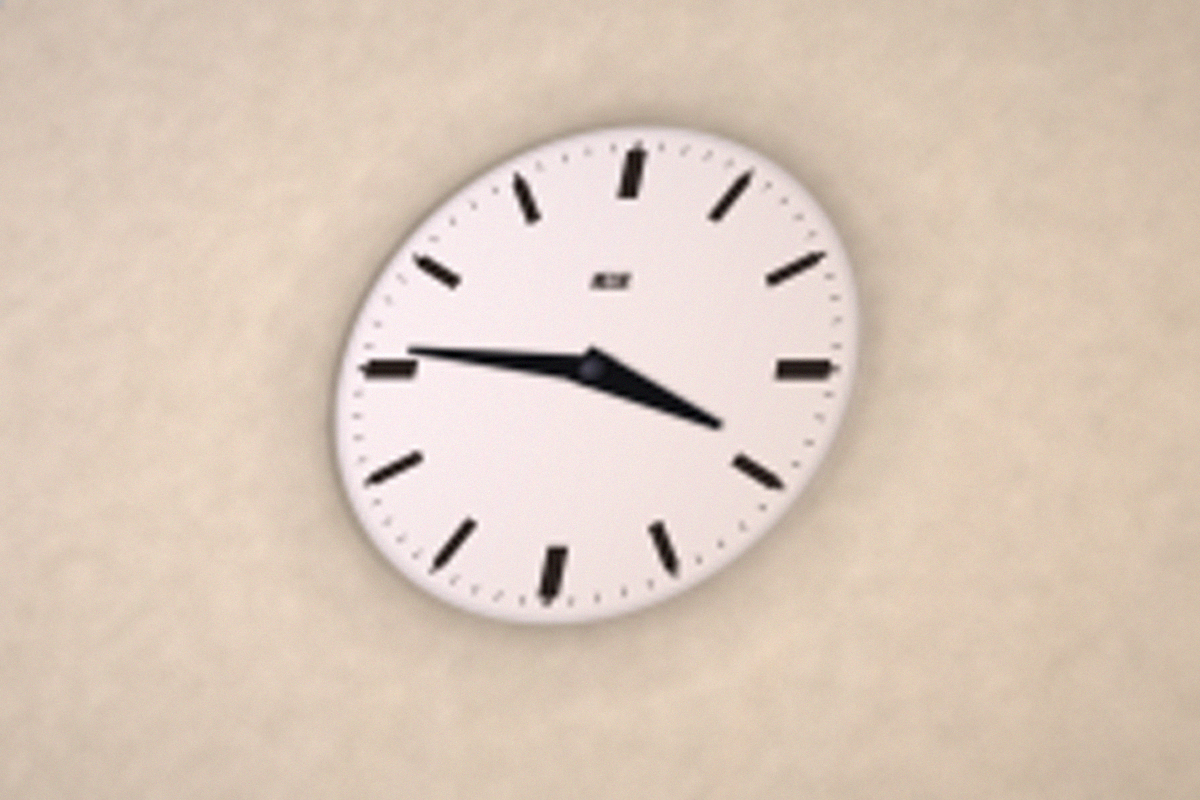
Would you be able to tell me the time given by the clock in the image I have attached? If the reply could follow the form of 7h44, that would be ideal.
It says 3h46
